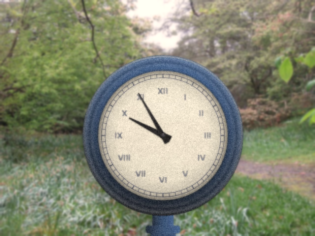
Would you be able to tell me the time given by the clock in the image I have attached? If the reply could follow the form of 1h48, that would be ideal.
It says 9h55
